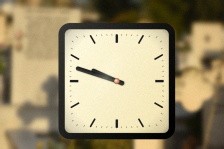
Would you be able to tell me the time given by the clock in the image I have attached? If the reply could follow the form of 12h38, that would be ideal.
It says 9h48
